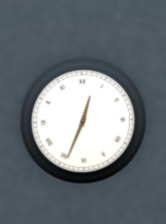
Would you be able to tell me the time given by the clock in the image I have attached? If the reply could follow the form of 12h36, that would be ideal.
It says 12h34
